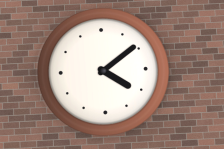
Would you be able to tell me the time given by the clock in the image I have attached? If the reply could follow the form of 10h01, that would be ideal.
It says 4h09
